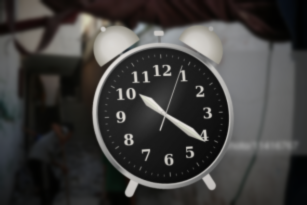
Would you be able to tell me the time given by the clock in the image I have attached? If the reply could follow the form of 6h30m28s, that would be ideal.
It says 10h21m04s
